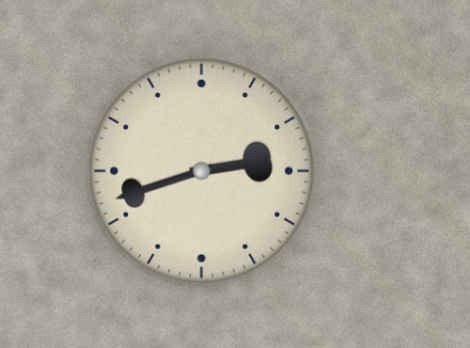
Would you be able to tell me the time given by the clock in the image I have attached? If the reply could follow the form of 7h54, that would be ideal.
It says 2h42
